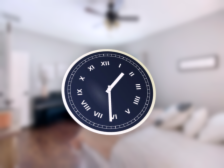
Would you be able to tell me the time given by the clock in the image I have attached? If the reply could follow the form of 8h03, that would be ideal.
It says 1h31
